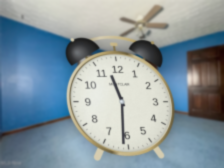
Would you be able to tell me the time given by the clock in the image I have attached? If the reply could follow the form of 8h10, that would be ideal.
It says 11h31
